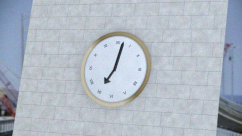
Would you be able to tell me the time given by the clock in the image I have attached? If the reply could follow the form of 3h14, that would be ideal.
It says 7h02
